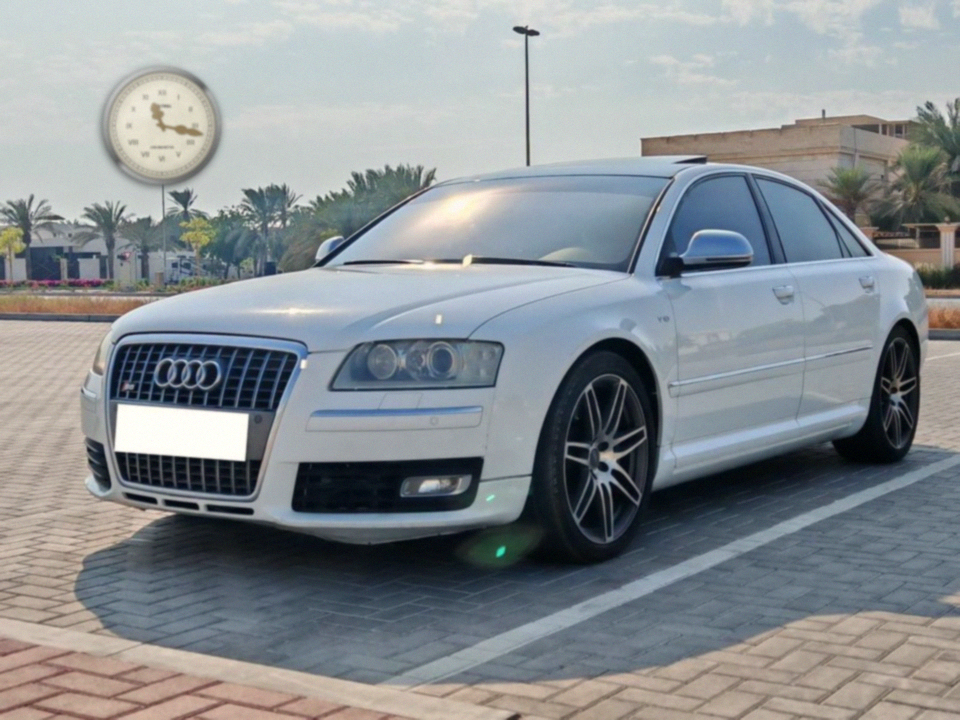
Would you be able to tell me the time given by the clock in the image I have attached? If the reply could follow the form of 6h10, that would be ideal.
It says 11h17
